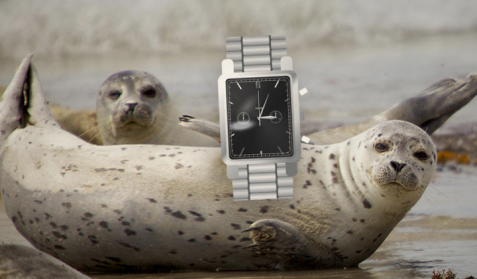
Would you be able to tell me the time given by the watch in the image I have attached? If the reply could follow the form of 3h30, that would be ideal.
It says 3h04
